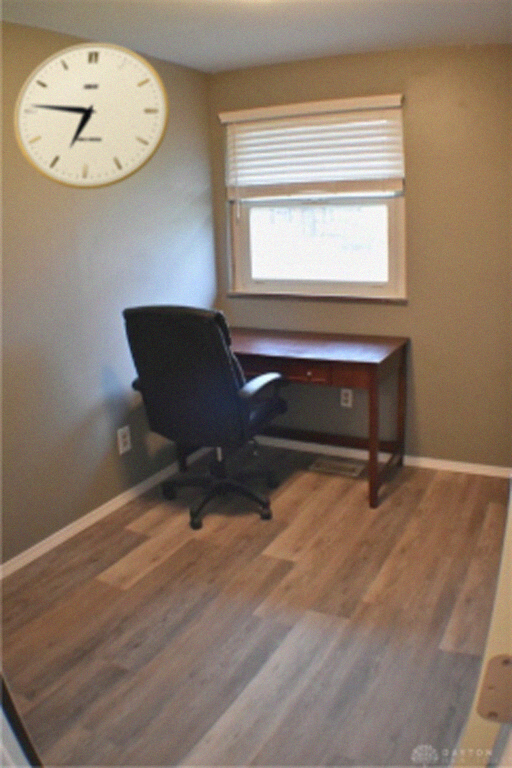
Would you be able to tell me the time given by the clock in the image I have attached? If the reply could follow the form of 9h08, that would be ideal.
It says 6h46
